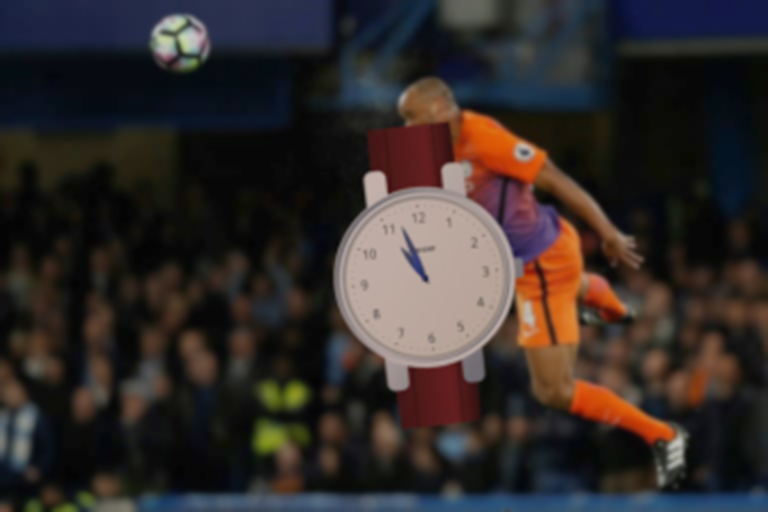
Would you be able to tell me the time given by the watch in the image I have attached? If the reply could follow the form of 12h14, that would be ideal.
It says 10h57
